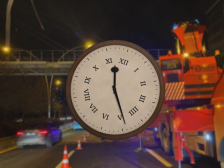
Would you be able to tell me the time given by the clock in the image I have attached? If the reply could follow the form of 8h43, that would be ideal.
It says 11h24
